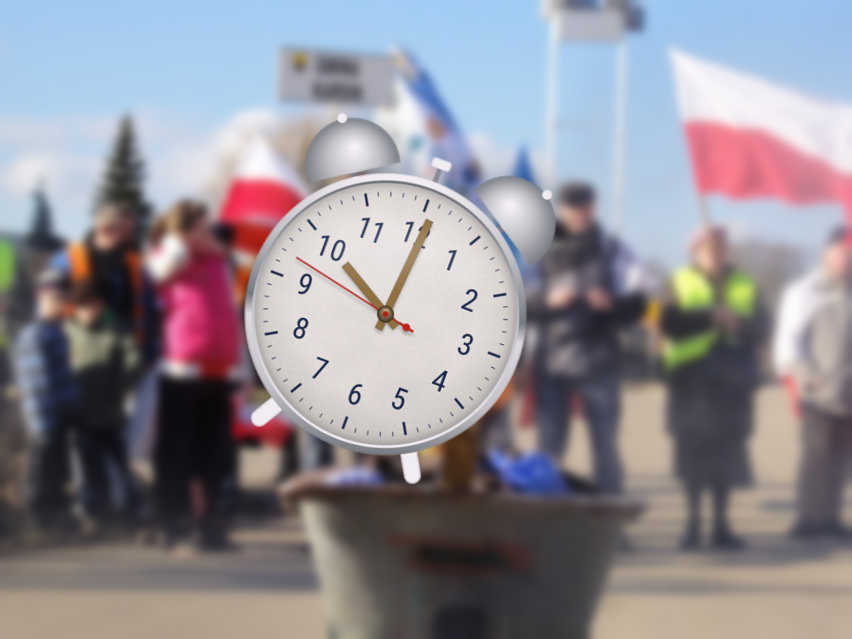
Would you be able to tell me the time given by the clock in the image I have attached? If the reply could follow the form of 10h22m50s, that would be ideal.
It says 10h00m47s
